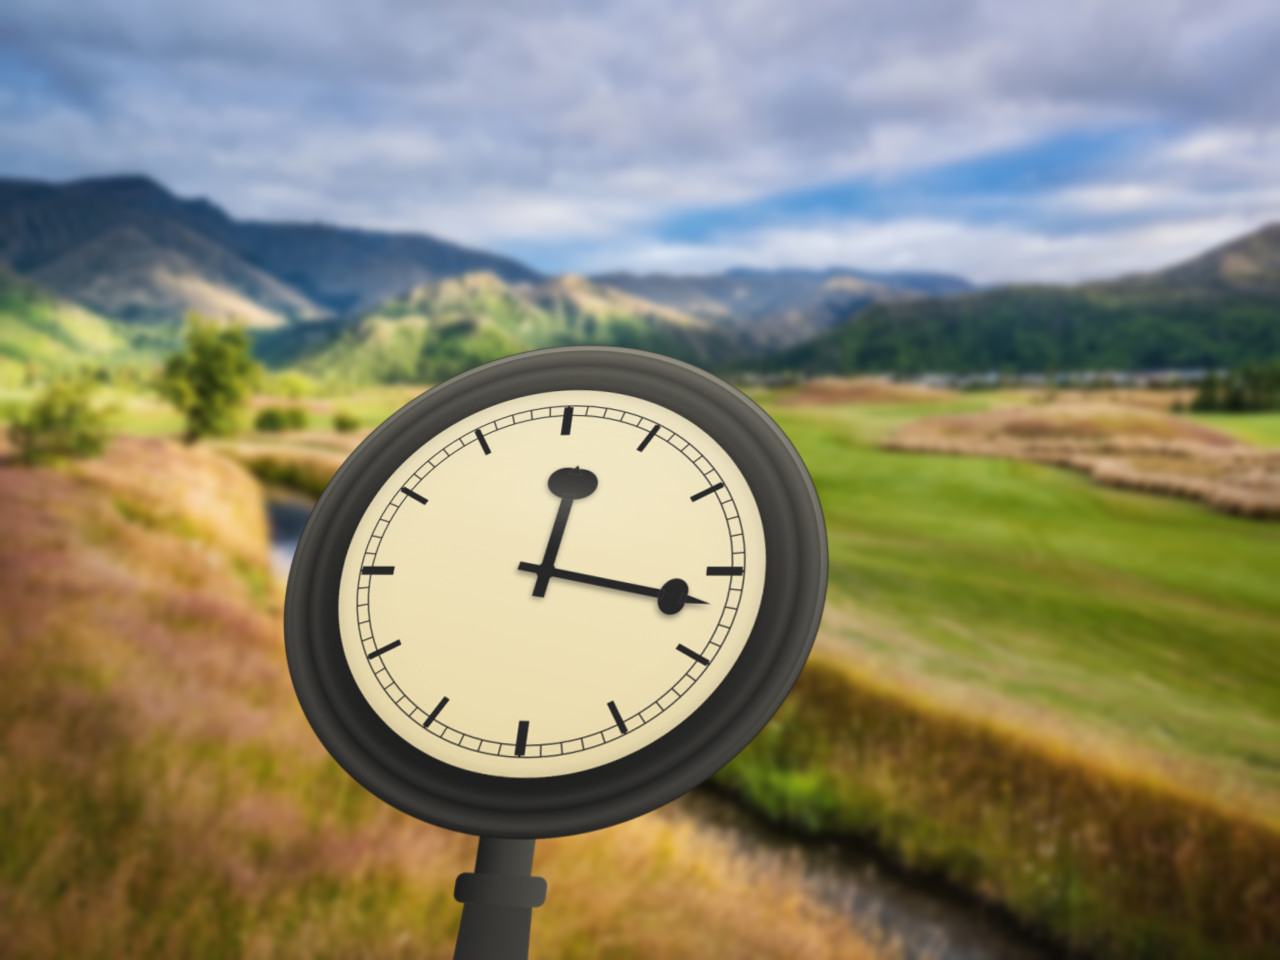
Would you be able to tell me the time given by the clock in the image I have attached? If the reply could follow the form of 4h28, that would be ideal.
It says 12h17
